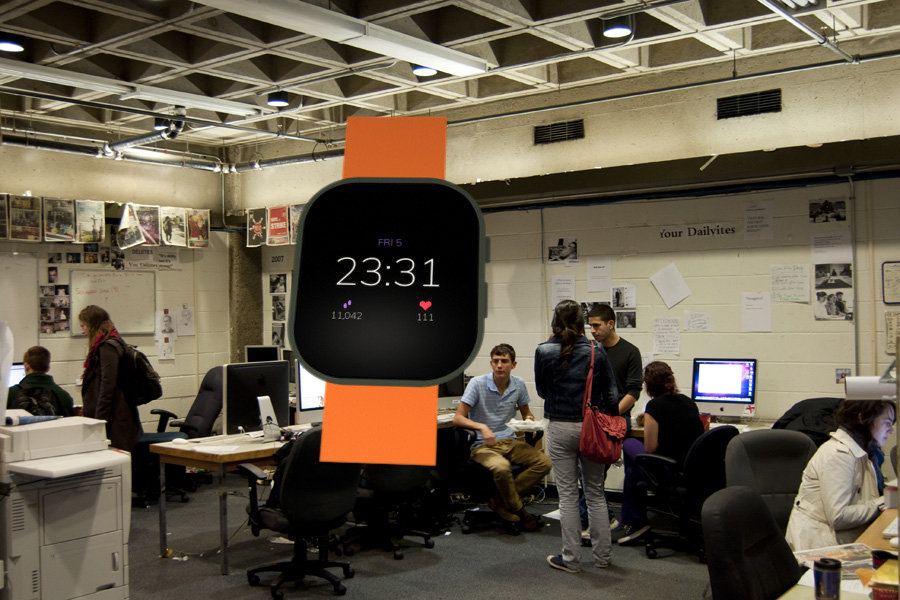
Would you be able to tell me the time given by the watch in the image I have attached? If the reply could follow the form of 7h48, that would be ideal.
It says 23h31
